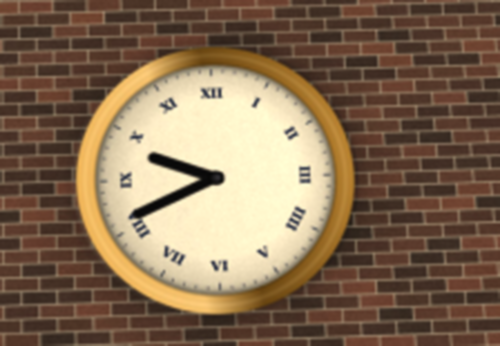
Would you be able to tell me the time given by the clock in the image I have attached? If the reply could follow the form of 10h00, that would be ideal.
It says 9h41
